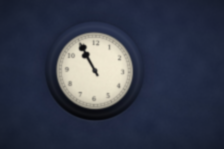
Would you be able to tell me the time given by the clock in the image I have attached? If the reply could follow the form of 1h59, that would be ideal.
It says 10h55
